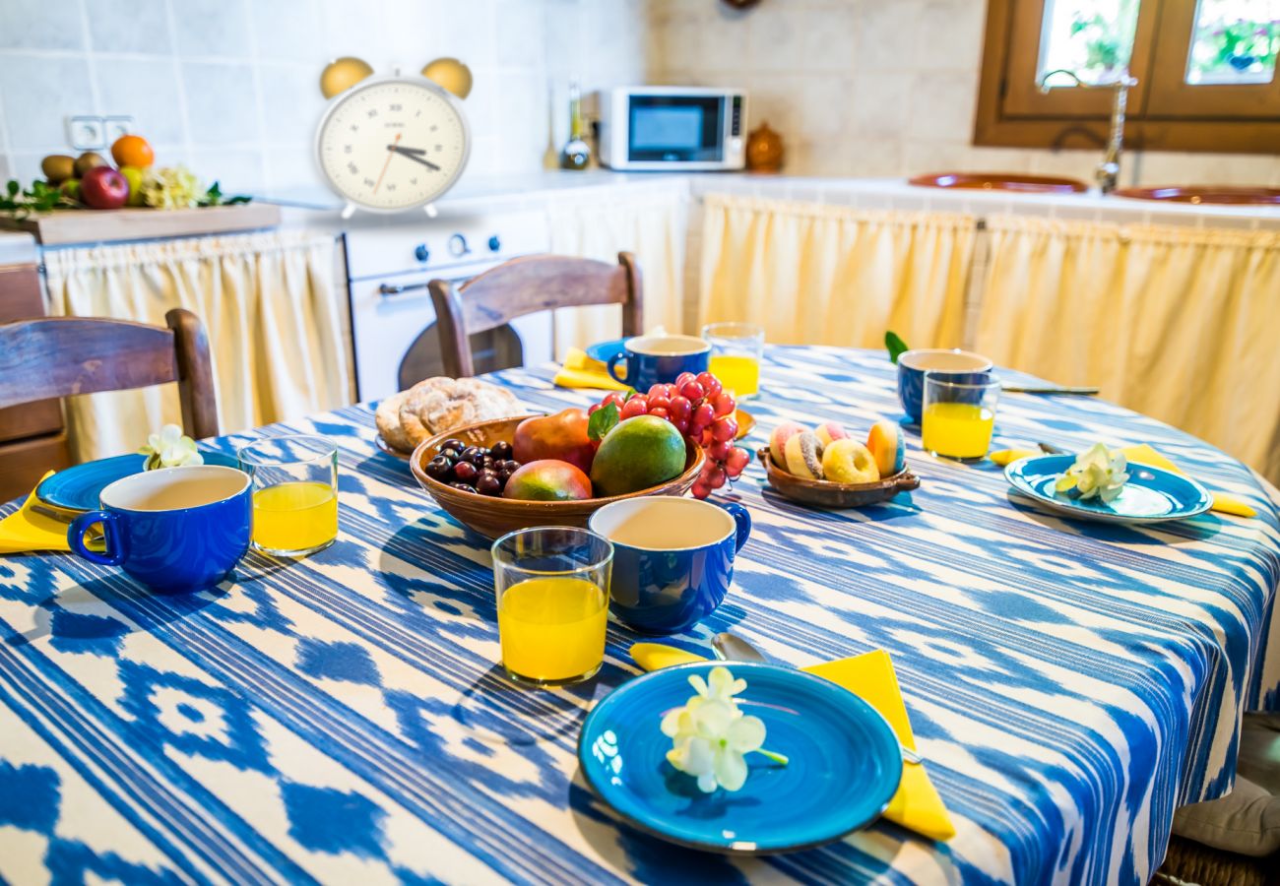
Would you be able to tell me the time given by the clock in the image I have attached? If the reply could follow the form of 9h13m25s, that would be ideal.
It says 3h19m33s
